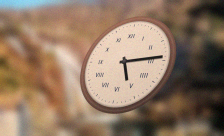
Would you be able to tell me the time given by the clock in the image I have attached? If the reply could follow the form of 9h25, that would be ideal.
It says 5h14
